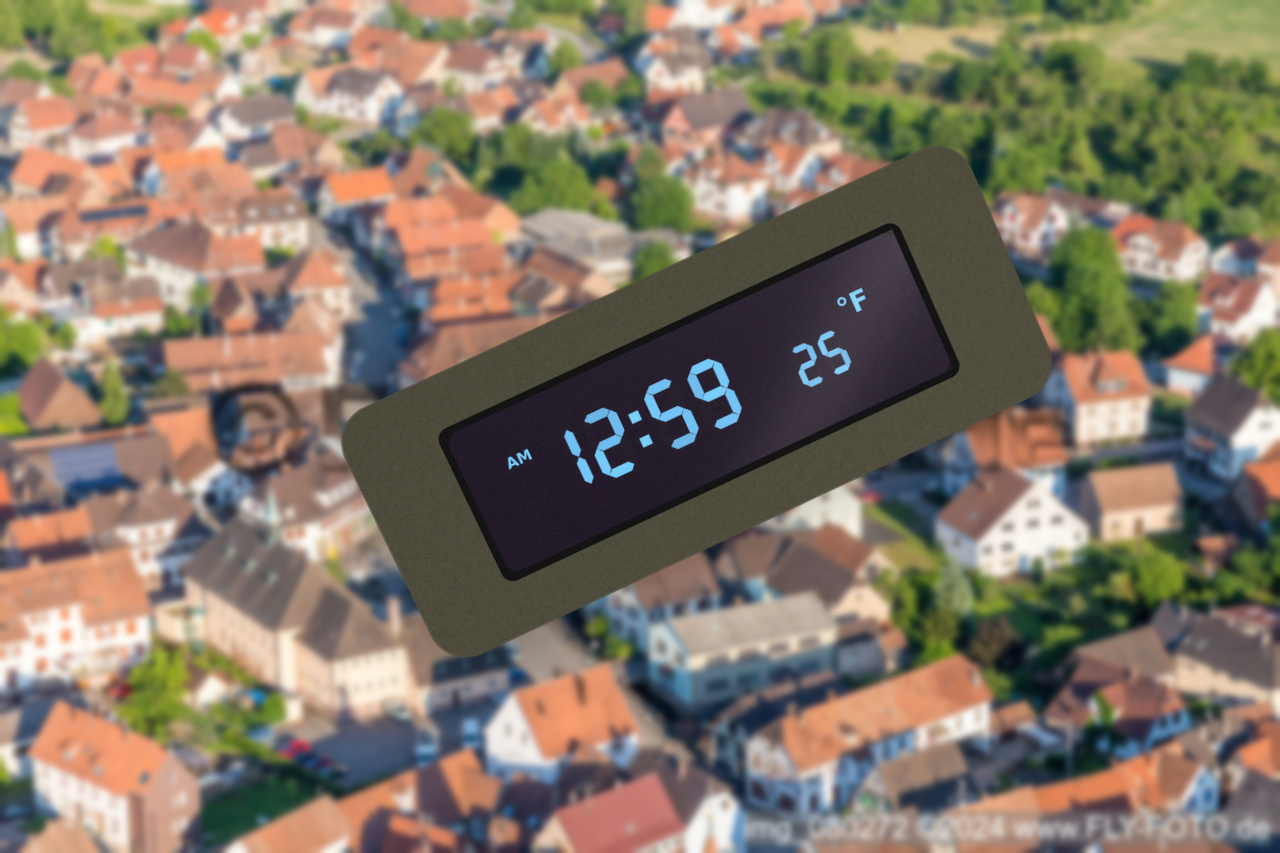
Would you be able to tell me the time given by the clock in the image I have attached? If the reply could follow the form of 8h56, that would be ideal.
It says 12h59
